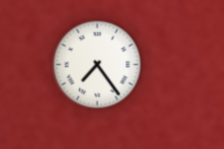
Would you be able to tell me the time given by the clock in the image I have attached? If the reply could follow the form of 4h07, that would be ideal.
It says 7h24
